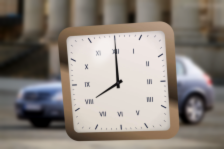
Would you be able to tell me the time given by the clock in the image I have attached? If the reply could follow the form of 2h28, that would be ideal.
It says 8h00
